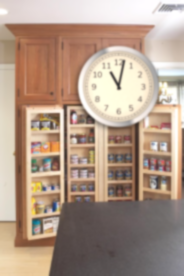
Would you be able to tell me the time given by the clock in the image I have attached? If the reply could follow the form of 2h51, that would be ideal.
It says 11h02
